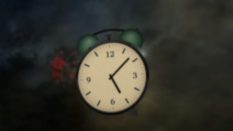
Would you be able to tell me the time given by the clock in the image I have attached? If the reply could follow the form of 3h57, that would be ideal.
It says 5h08
